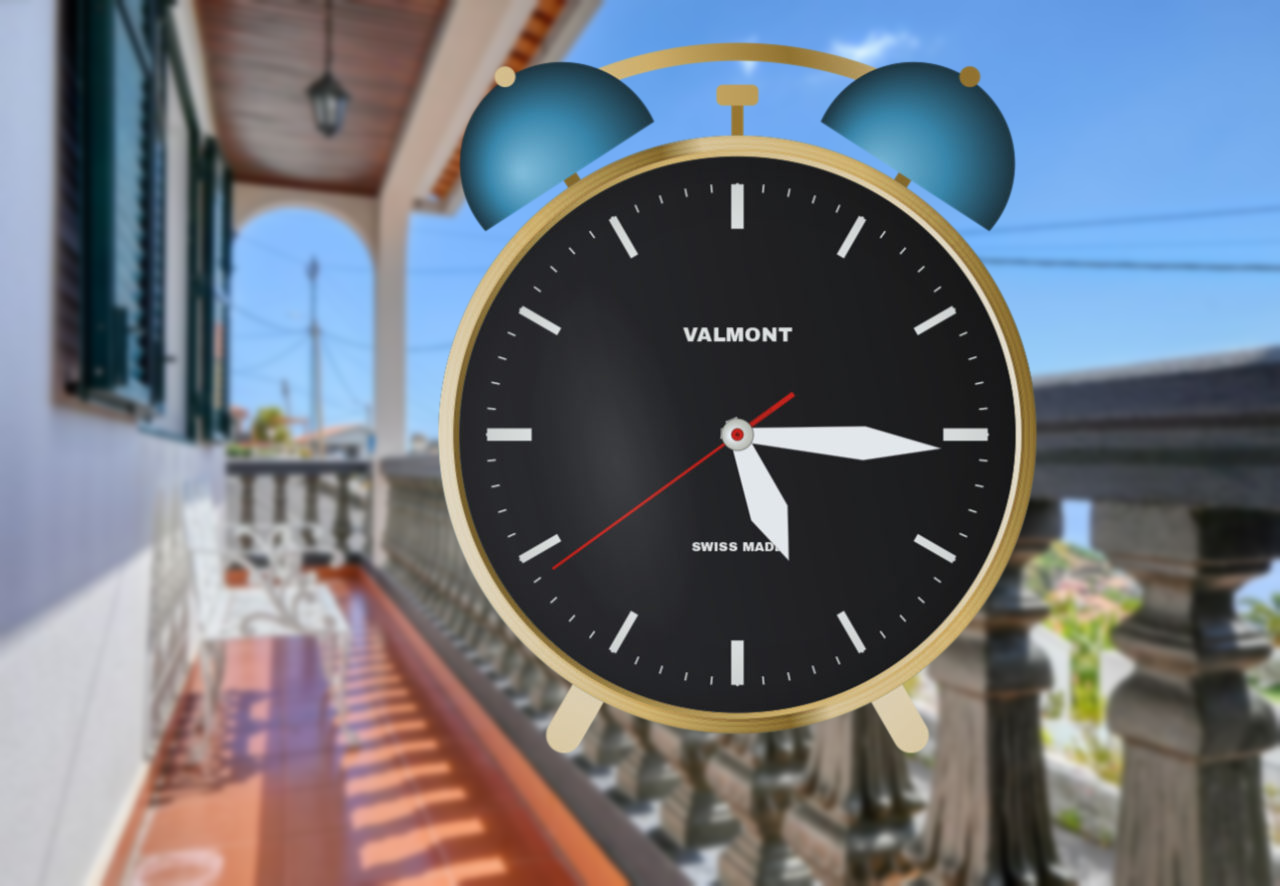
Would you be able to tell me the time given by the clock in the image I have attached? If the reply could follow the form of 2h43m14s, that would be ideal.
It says 5h15m39s
